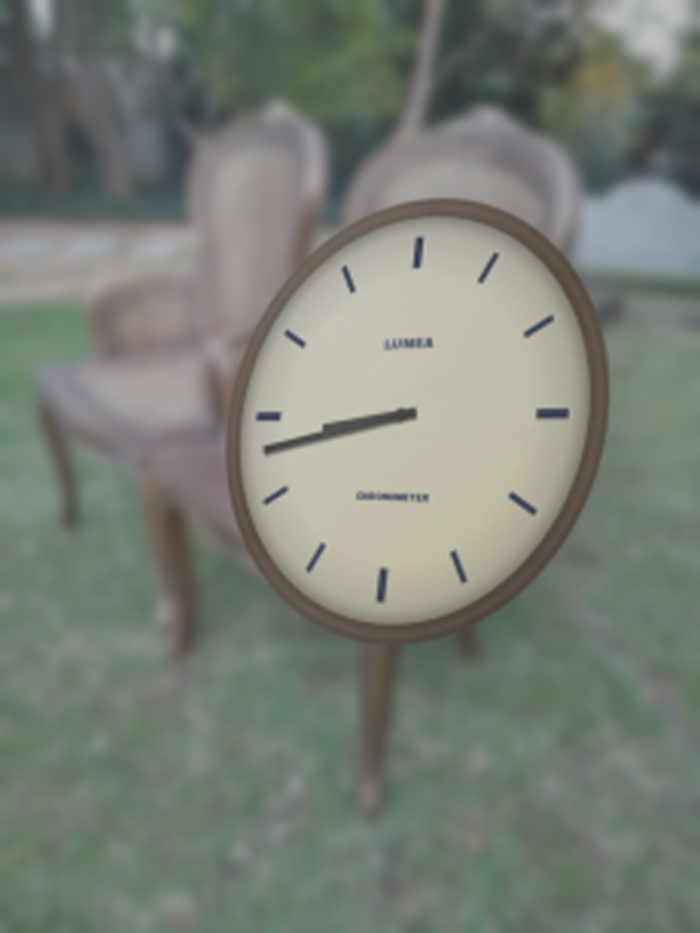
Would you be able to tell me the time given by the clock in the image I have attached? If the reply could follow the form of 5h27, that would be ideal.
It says 8h43
